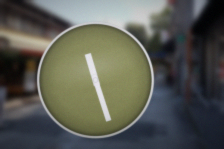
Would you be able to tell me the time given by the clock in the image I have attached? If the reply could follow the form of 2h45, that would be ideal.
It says 11h27
